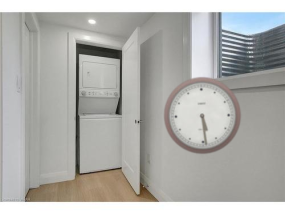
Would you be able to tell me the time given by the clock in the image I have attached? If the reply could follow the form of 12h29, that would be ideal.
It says 5h29
